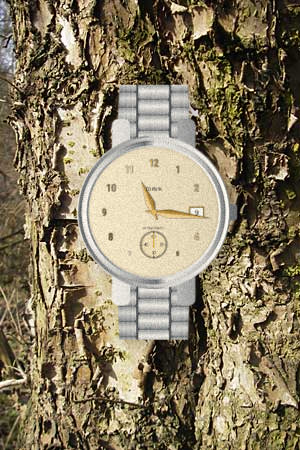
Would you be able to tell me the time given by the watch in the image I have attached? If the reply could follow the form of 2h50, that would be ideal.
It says 11h16
